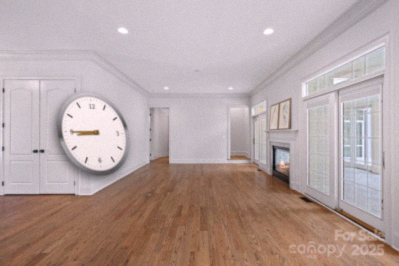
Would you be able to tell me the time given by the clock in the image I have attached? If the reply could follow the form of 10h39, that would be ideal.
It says 8h45
